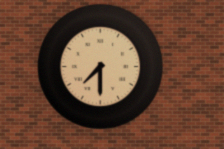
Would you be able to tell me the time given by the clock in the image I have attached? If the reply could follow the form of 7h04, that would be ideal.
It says 7h30
